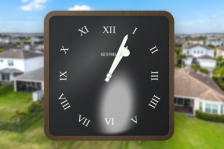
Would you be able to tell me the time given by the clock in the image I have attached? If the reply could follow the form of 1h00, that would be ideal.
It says 1h04
